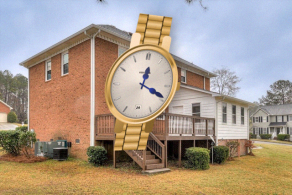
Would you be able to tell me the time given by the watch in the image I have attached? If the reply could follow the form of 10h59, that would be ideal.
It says 12h19
